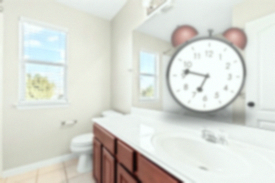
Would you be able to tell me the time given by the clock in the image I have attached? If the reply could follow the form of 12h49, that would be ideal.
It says 6h47
